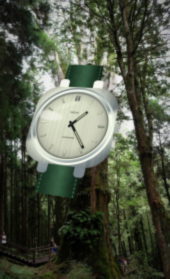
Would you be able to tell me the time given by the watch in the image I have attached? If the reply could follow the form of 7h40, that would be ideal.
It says 1h24
